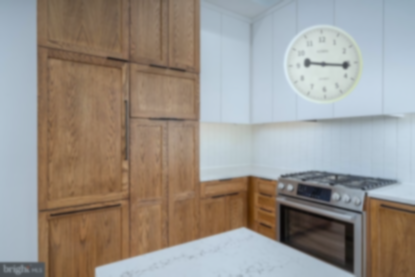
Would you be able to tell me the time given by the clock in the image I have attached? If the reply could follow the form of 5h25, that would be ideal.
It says 9h16
